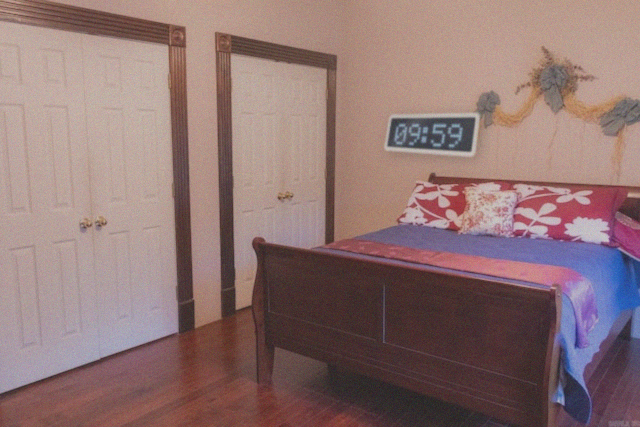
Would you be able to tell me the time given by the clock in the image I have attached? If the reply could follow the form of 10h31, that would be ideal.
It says 9h59
